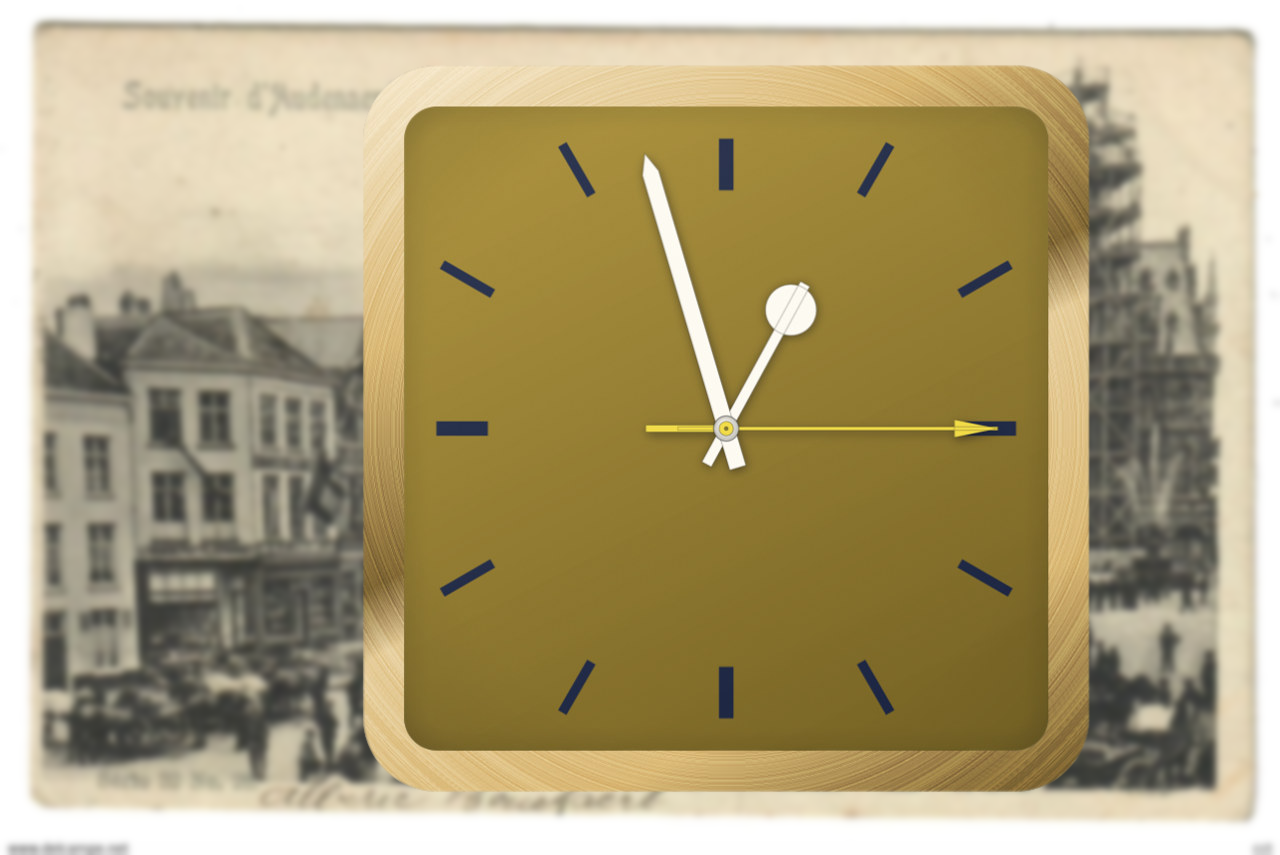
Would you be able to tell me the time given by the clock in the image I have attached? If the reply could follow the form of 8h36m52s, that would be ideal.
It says 12h57m15s
